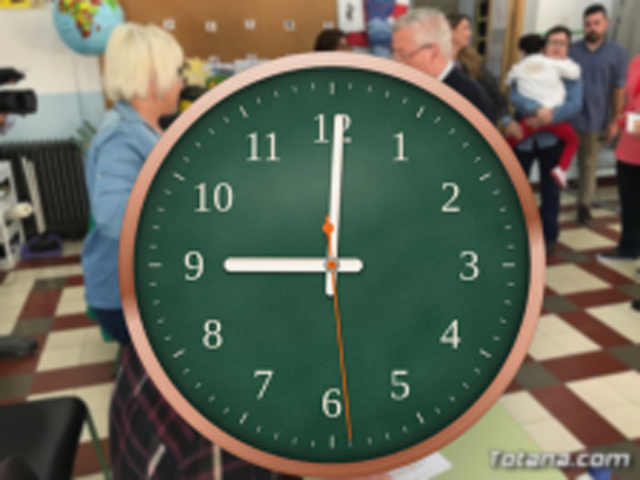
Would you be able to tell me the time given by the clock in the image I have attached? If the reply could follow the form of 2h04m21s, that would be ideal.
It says 9h00m29s
